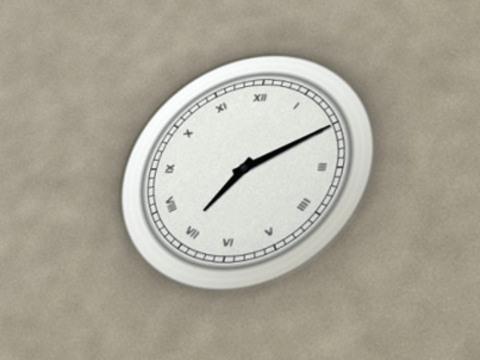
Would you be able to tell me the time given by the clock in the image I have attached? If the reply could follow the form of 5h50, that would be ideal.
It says 7h10
